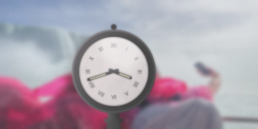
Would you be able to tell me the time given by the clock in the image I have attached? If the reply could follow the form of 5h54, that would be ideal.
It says 3h42
